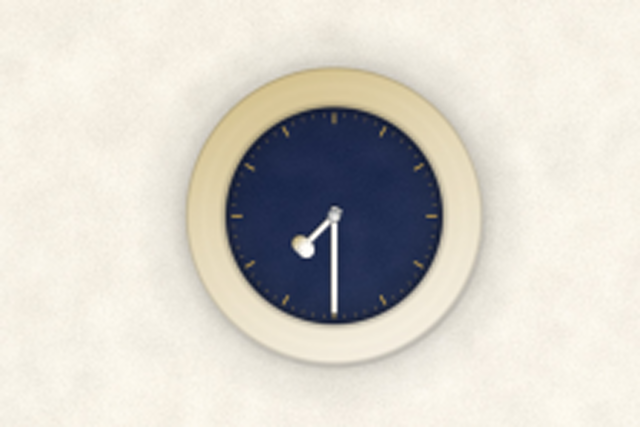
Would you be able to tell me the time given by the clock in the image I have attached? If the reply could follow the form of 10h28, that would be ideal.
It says 7h30
